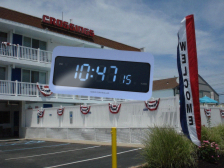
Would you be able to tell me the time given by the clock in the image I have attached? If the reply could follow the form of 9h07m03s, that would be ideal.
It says 10h47m15s
